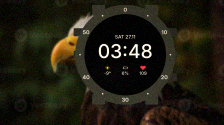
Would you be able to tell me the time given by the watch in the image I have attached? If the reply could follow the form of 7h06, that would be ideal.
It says 3h48
